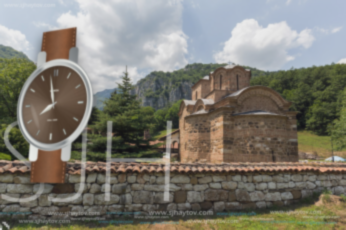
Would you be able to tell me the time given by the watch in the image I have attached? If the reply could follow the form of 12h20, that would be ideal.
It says 7h58
